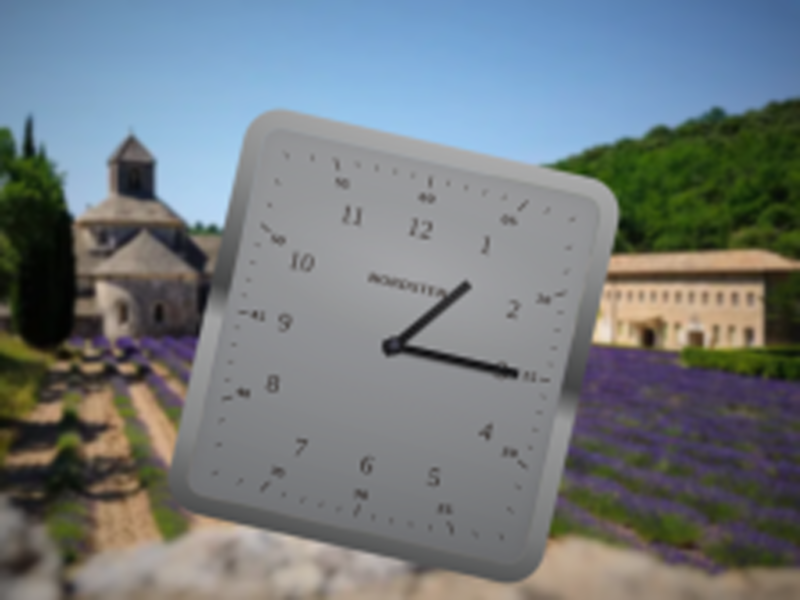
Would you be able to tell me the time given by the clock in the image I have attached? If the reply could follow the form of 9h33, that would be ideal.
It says 1h15
